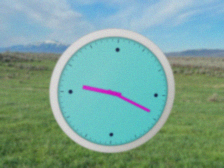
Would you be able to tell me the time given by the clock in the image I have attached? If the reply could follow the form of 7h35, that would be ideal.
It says 9h19
